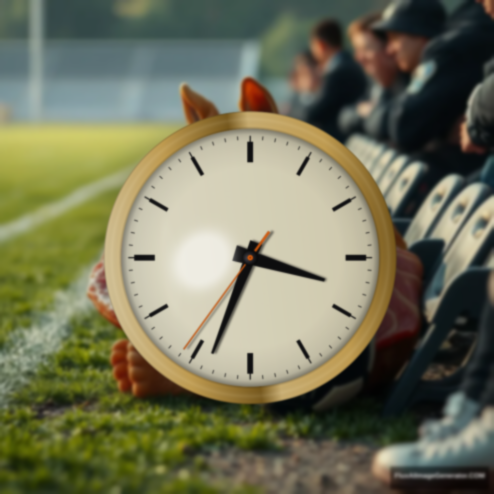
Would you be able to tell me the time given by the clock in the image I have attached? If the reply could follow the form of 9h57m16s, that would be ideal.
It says 3h33m36s
